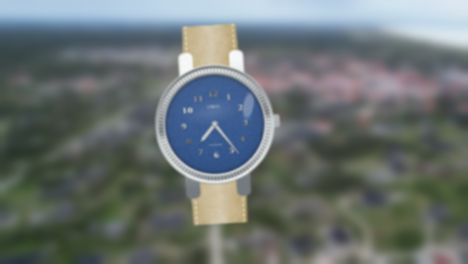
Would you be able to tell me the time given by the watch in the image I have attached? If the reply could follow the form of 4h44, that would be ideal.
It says 7h24
